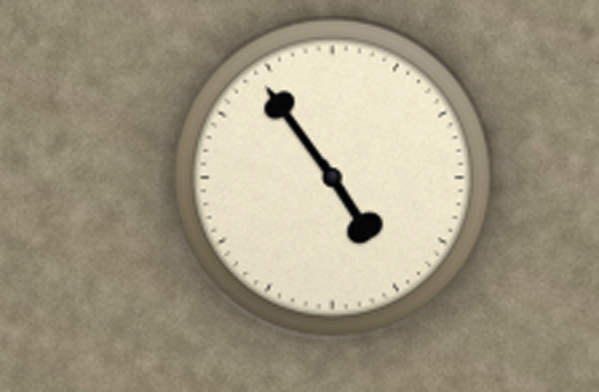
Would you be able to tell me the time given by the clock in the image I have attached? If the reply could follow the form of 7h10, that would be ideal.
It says 4h54
